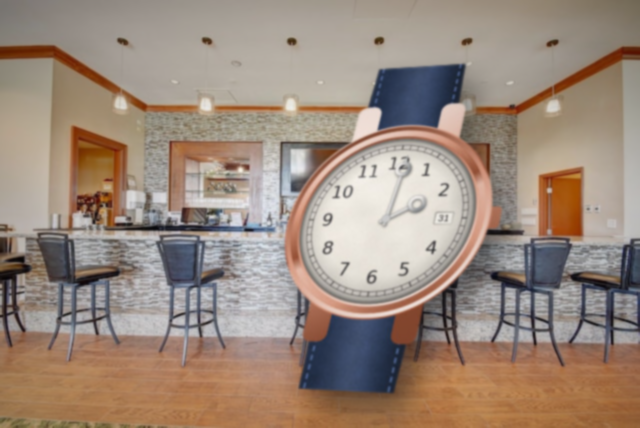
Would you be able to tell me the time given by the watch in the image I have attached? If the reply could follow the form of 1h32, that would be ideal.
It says 2h01
